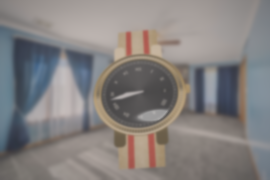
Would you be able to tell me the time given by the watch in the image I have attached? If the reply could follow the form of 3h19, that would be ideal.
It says 8h43
